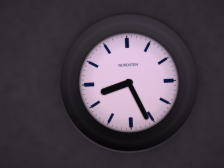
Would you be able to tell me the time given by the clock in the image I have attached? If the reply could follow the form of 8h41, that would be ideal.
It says 8h26
